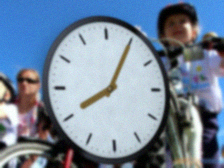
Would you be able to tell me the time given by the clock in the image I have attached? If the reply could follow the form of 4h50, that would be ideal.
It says 8h05
